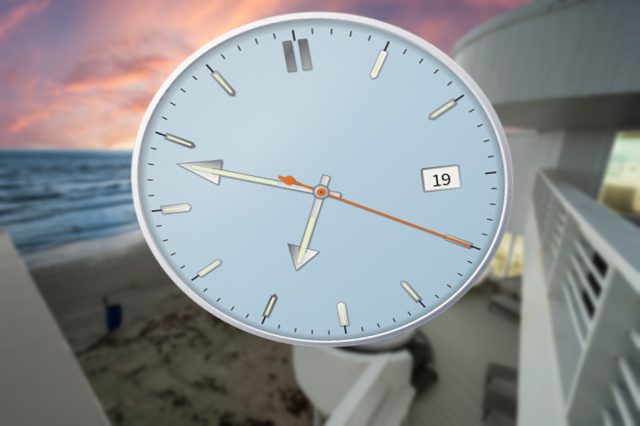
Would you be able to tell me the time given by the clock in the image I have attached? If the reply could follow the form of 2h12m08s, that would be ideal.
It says 6h48m20s
